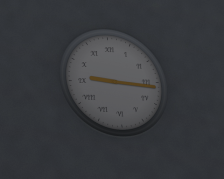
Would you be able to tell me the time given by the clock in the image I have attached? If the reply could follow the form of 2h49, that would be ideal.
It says 9h16
